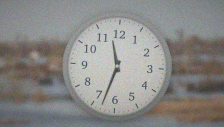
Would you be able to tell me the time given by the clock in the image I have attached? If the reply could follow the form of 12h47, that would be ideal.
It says 11h33
